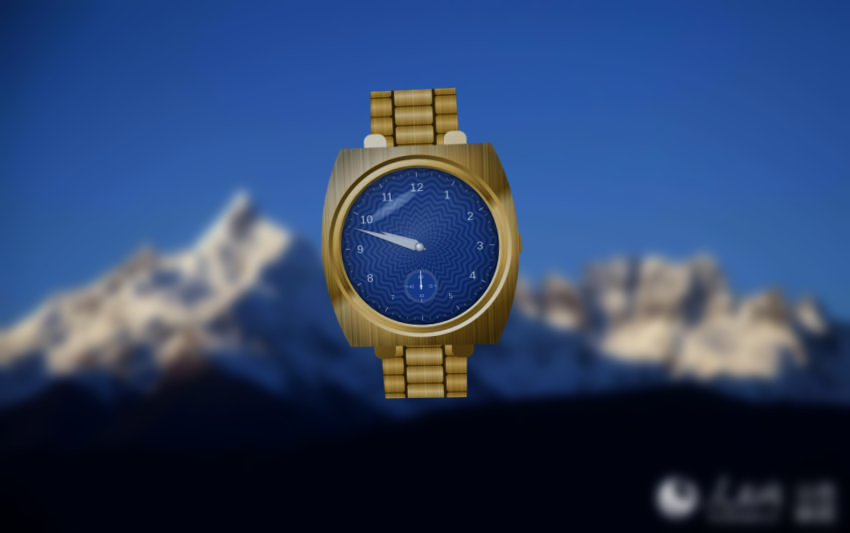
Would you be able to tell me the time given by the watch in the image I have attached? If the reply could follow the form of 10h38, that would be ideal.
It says 9h48
